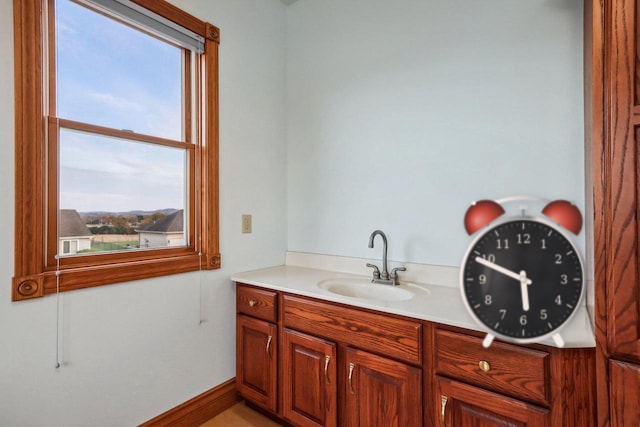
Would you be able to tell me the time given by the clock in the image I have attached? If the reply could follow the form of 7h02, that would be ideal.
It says 5h49
